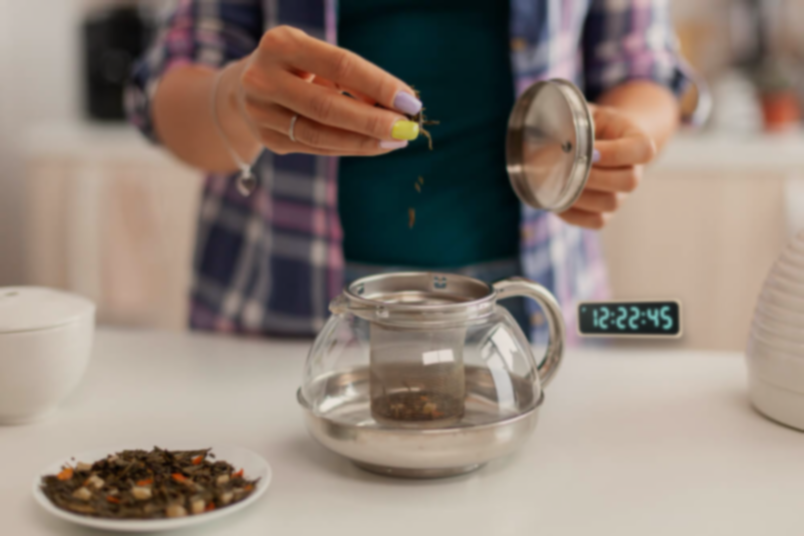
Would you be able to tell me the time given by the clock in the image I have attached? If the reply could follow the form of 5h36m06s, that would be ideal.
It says 12h22m45s
